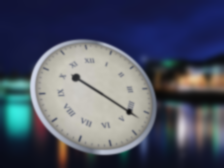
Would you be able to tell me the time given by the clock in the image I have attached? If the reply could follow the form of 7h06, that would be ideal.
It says 10h22
